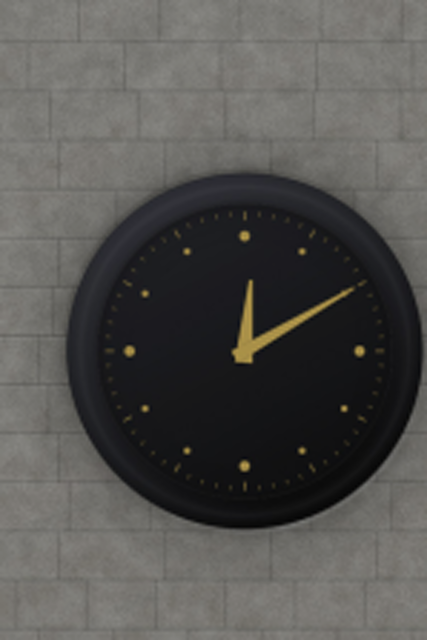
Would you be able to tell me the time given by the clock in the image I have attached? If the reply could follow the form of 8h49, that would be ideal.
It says 12h10
